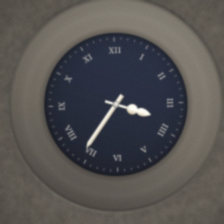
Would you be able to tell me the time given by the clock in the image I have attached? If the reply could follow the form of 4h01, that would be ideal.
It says 3h36
